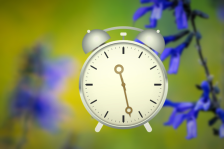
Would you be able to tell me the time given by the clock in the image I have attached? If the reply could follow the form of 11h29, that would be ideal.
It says 11h28
